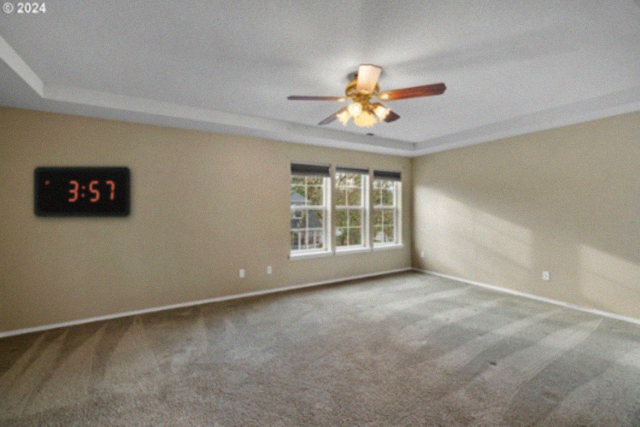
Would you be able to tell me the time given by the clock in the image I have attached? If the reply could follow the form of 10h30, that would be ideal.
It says 3h57
